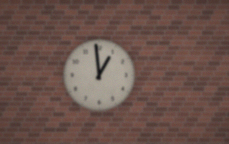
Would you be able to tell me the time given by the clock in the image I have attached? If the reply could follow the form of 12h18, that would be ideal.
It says 12h59
